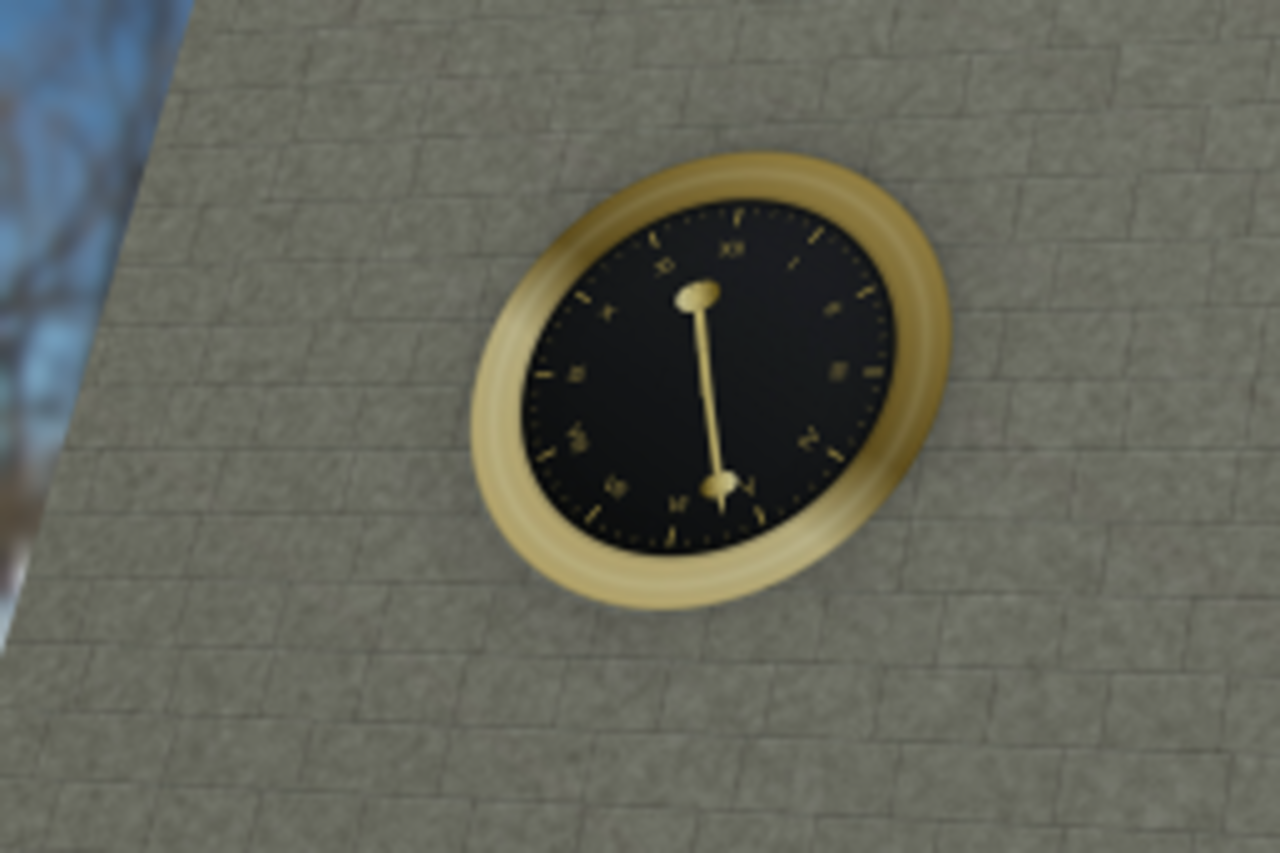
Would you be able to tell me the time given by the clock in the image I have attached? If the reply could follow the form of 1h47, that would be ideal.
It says 11h27
